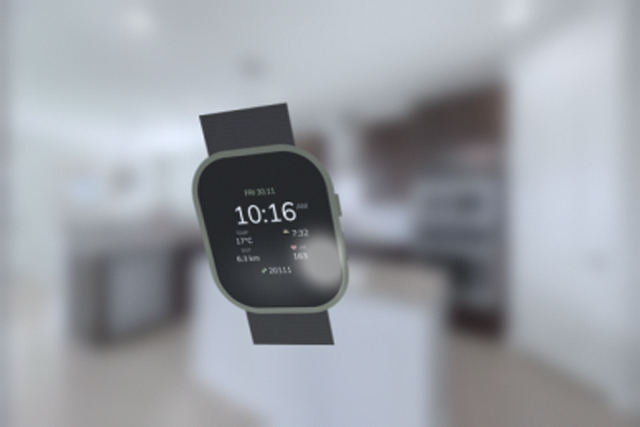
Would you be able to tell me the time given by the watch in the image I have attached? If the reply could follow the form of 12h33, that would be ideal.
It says 10h16
